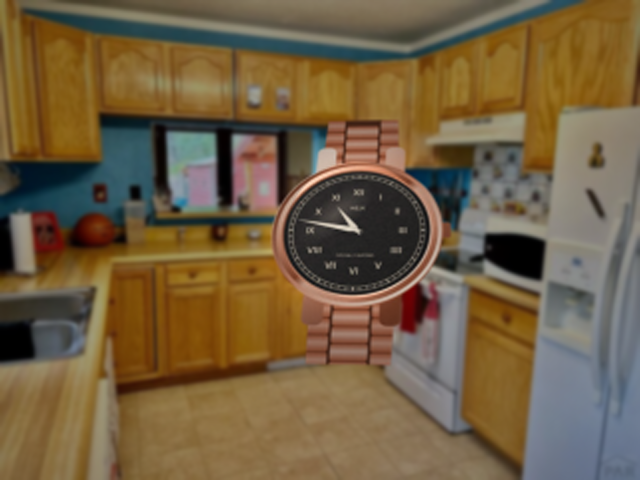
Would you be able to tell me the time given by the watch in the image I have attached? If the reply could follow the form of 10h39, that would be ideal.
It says 10h47
